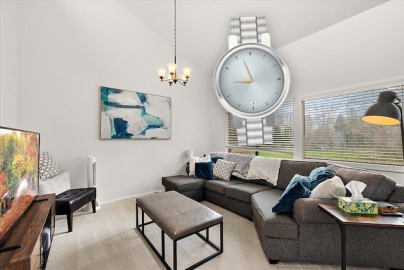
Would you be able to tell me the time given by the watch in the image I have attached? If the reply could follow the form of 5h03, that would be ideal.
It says 8h57
